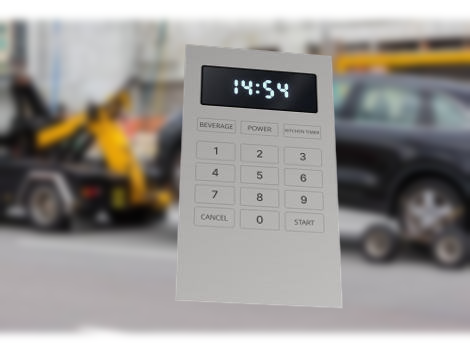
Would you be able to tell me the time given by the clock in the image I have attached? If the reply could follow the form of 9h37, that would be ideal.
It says 14h54
